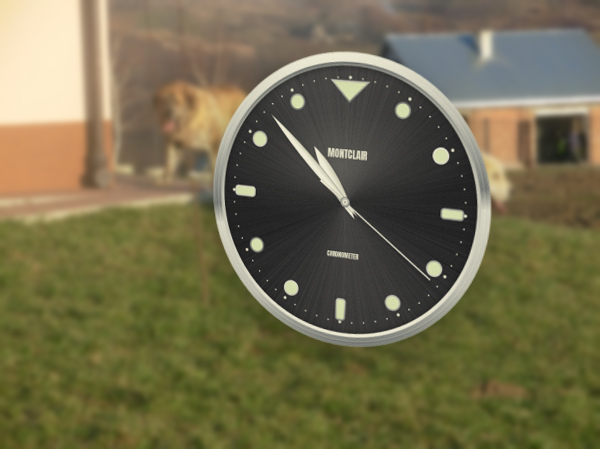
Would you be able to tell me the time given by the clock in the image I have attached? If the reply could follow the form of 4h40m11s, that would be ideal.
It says 10h52m21s
